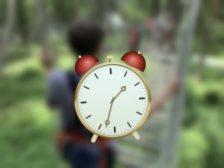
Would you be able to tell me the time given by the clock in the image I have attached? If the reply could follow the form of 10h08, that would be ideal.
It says 1h33
